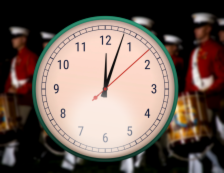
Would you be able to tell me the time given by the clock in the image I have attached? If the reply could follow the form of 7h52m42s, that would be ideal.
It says 12h03m08s
